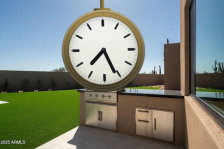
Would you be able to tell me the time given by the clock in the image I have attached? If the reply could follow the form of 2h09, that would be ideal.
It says 7h26
